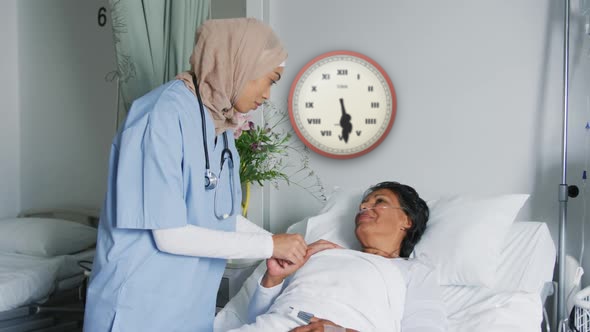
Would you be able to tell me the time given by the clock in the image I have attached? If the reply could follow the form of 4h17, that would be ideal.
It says 5h29
